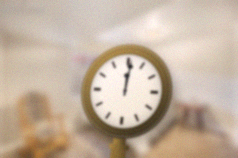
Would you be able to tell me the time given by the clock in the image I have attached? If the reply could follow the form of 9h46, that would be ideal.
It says 12h01
